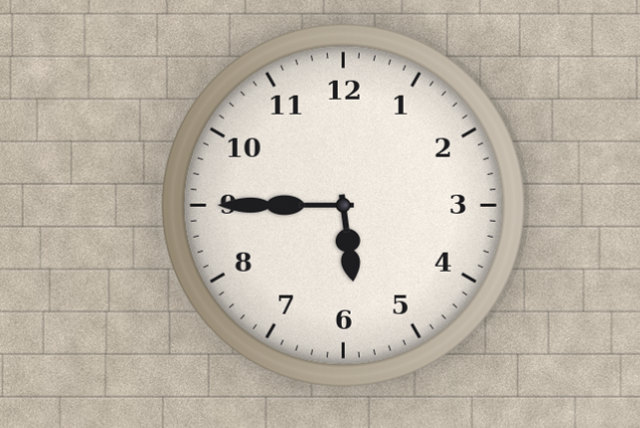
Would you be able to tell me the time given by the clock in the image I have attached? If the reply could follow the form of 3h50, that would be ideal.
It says 5h45
